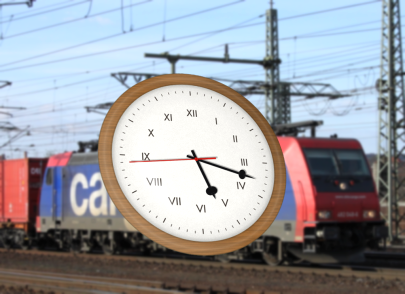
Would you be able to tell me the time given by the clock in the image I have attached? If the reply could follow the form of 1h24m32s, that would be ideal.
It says 5h17m44s
